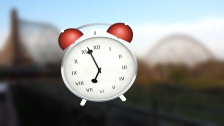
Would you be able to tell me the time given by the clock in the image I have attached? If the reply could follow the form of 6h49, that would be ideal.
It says 6h57
